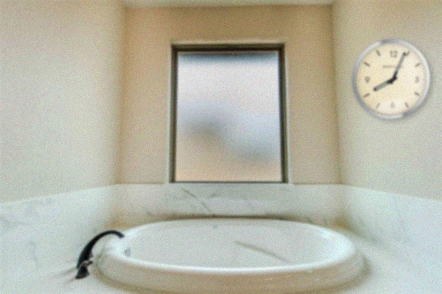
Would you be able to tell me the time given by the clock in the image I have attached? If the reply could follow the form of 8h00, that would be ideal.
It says 8h04
